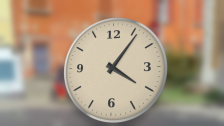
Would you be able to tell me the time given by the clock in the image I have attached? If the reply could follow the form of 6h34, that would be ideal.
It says 4h06
